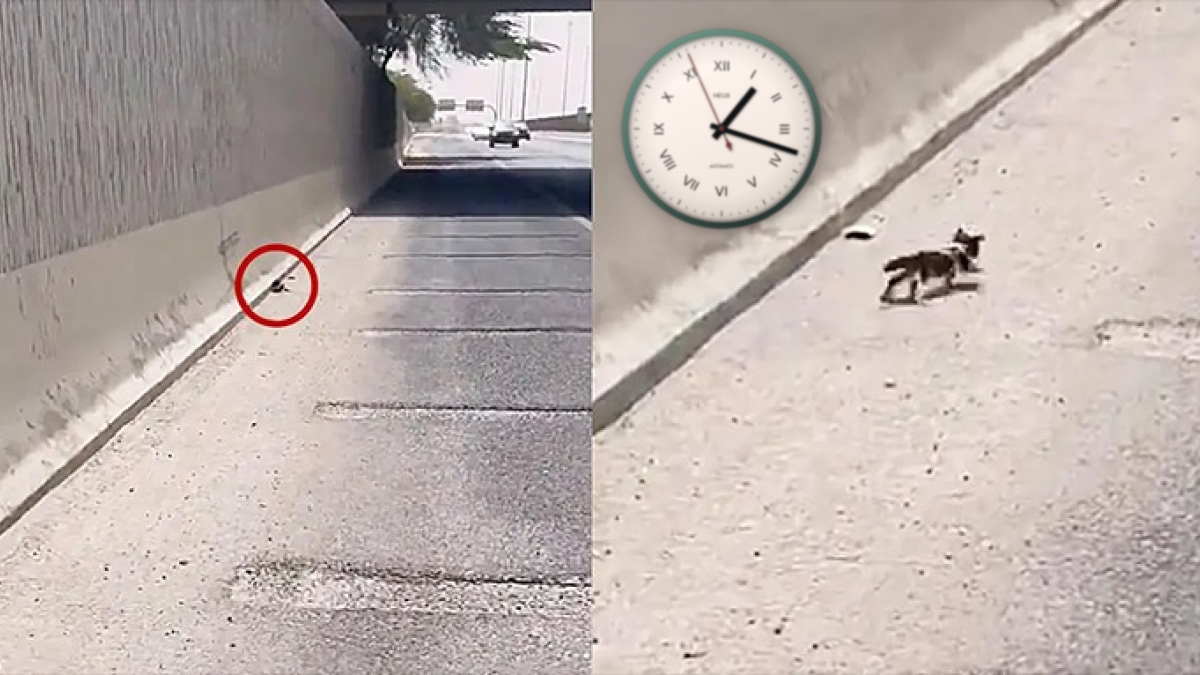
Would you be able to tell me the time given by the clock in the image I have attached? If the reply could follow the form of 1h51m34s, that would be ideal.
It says 1h17m56s
